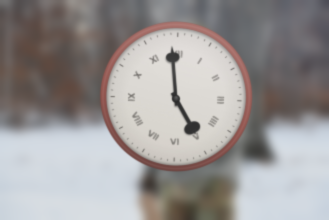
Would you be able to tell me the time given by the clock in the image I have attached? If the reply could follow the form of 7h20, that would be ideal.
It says 4h59
